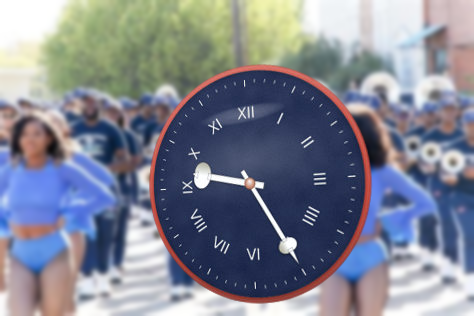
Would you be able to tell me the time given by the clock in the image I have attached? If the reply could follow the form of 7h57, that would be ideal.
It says 9h25
